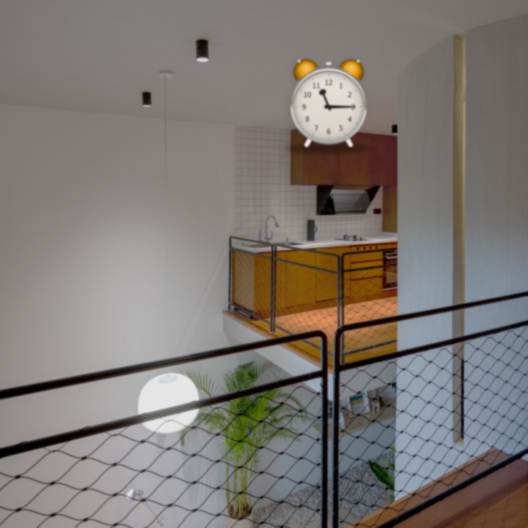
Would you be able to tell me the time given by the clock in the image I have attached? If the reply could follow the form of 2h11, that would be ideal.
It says 11h15
